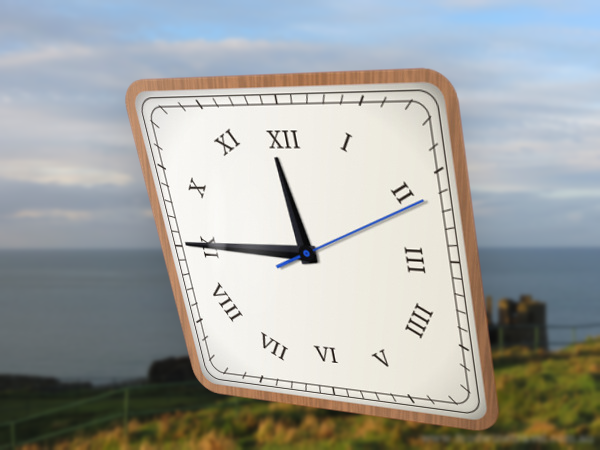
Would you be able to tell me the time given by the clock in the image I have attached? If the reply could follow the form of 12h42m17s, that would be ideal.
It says 11h45m11s
